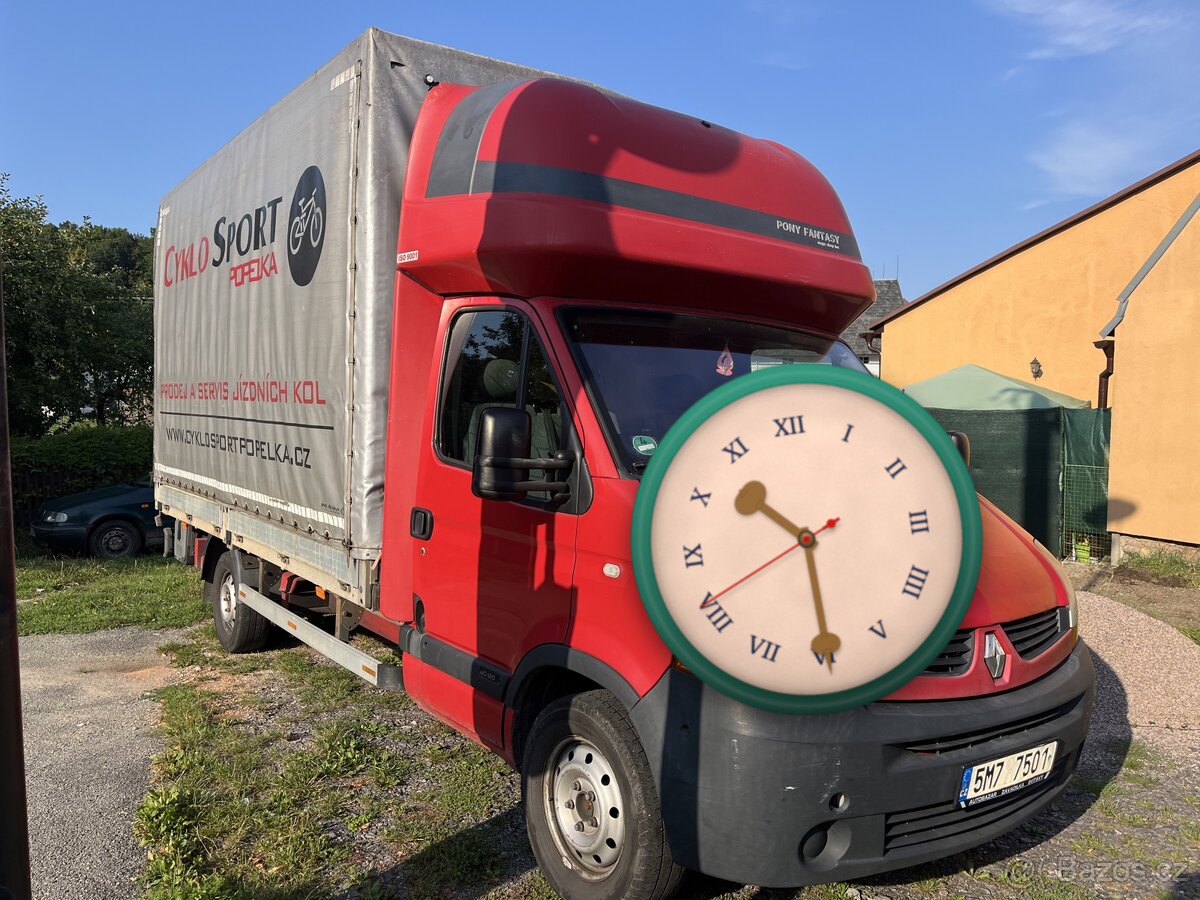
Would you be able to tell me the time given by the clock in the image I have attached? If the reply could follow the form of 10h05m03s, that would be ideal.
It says 10h29m41s
